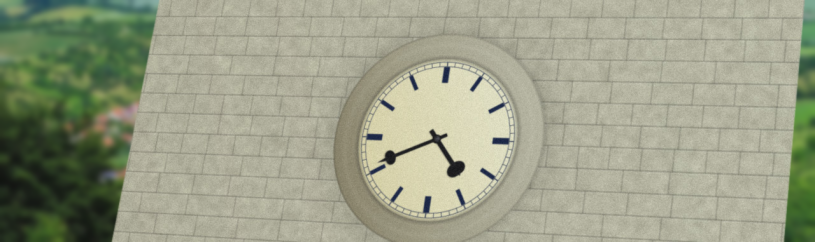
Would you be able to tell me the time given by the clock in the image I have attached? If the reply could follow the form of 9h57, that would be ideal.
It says 4h41
